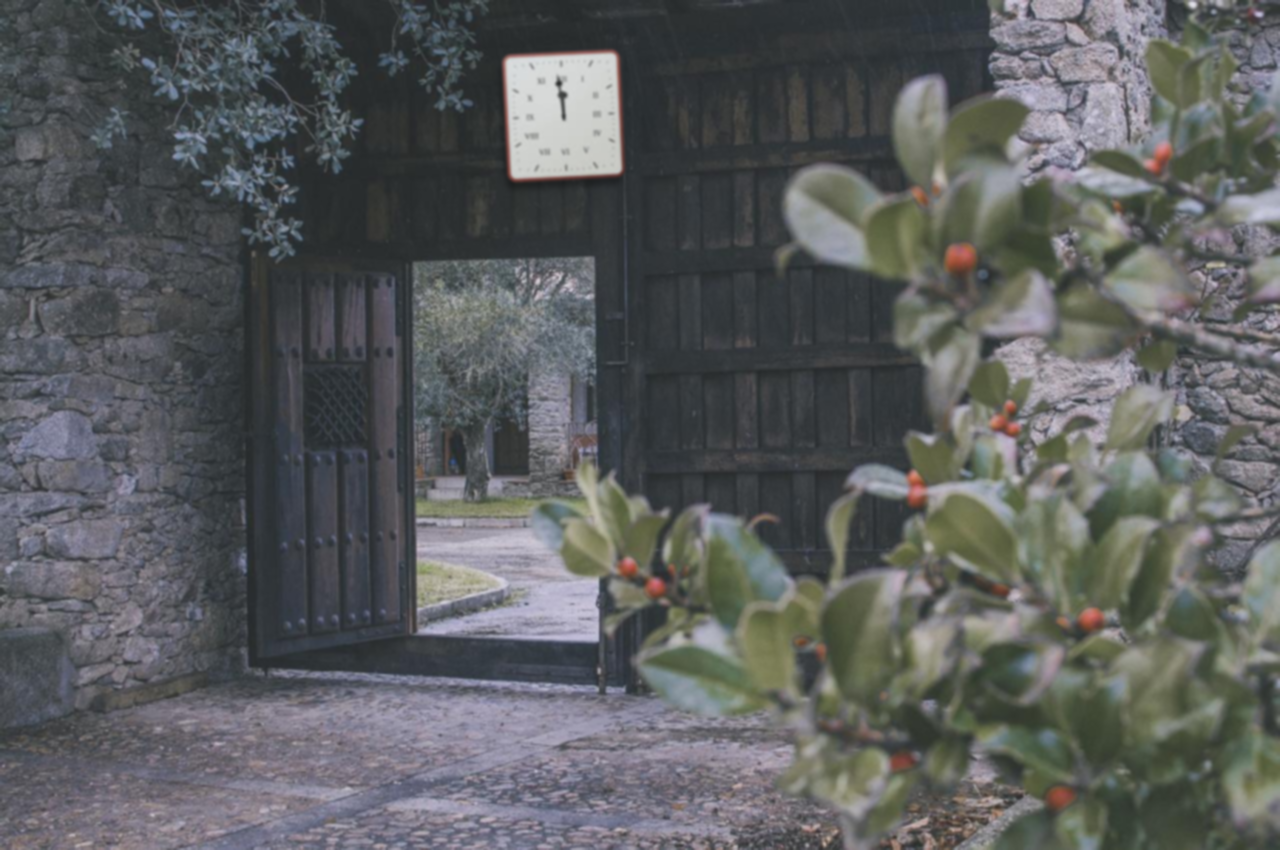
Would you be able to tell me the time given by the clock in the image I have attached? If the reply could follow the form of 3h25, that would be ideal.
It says 11h59
